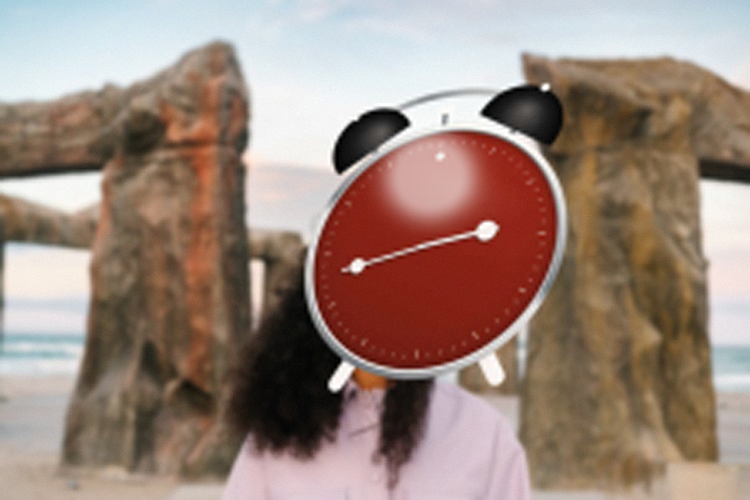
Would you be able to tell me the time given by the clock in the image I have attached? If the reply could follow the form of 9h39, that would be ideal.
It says 2h43
